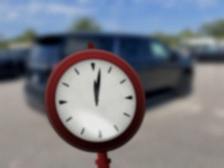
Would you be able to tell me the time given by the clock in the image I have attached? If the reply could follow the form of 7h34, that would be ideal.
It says 12h02
